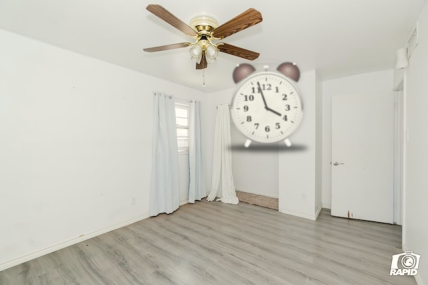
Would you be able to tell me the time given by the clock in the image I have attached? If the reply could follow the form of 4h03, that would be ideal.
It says 3h57
